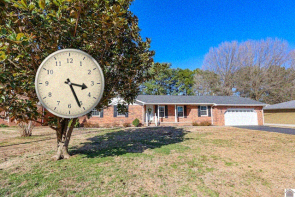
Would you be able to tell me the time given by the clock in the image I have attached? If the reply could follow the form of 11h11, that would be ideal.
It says 3h26
